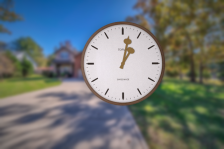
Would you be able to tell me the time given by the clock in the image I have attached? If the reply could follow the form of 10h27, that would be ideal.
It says 1h02
